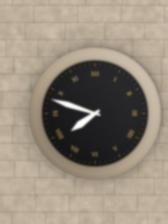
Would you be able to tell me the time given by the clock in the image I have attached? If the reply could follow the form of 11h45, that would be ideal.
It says 7h48
